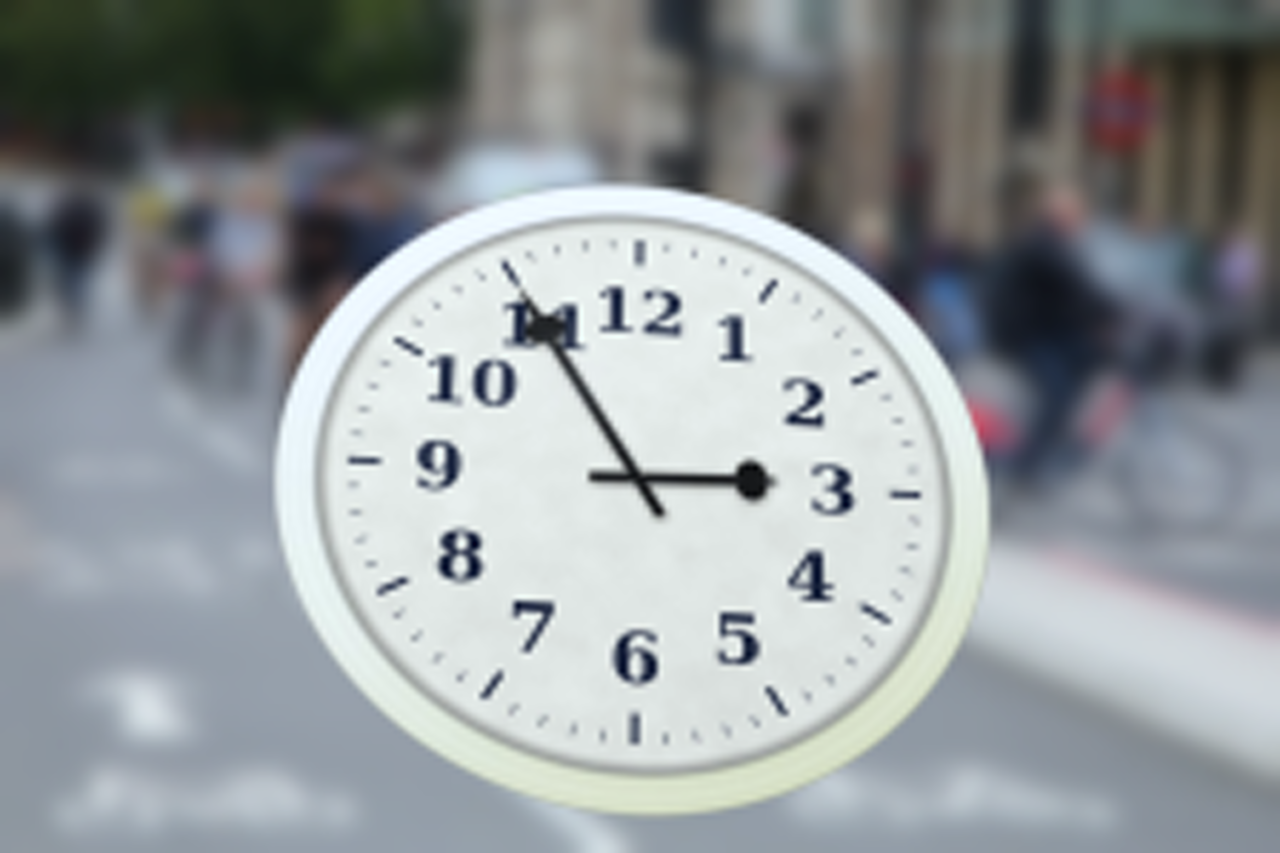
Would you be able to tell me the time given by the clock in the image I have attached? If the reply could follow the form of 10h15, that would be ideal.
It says 2h55
